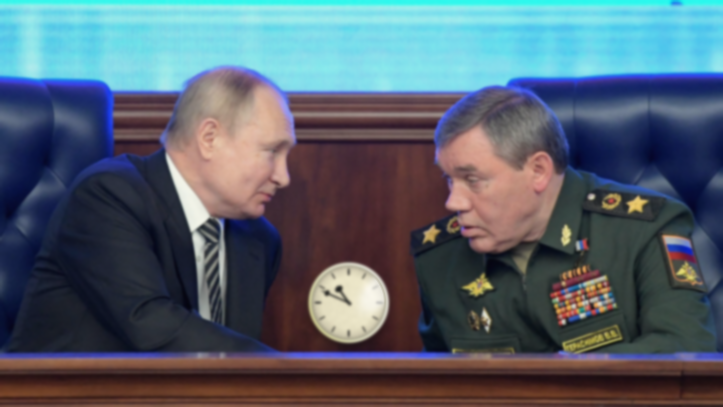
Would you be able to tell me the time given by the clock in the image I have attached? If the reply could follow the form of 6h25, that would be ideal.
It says 10h49
